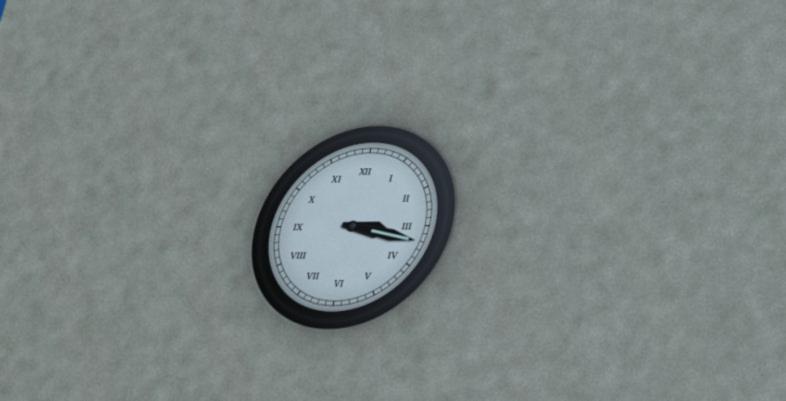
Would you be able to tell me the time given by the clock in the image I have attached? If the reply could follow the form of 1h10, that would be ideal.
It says 3h17
